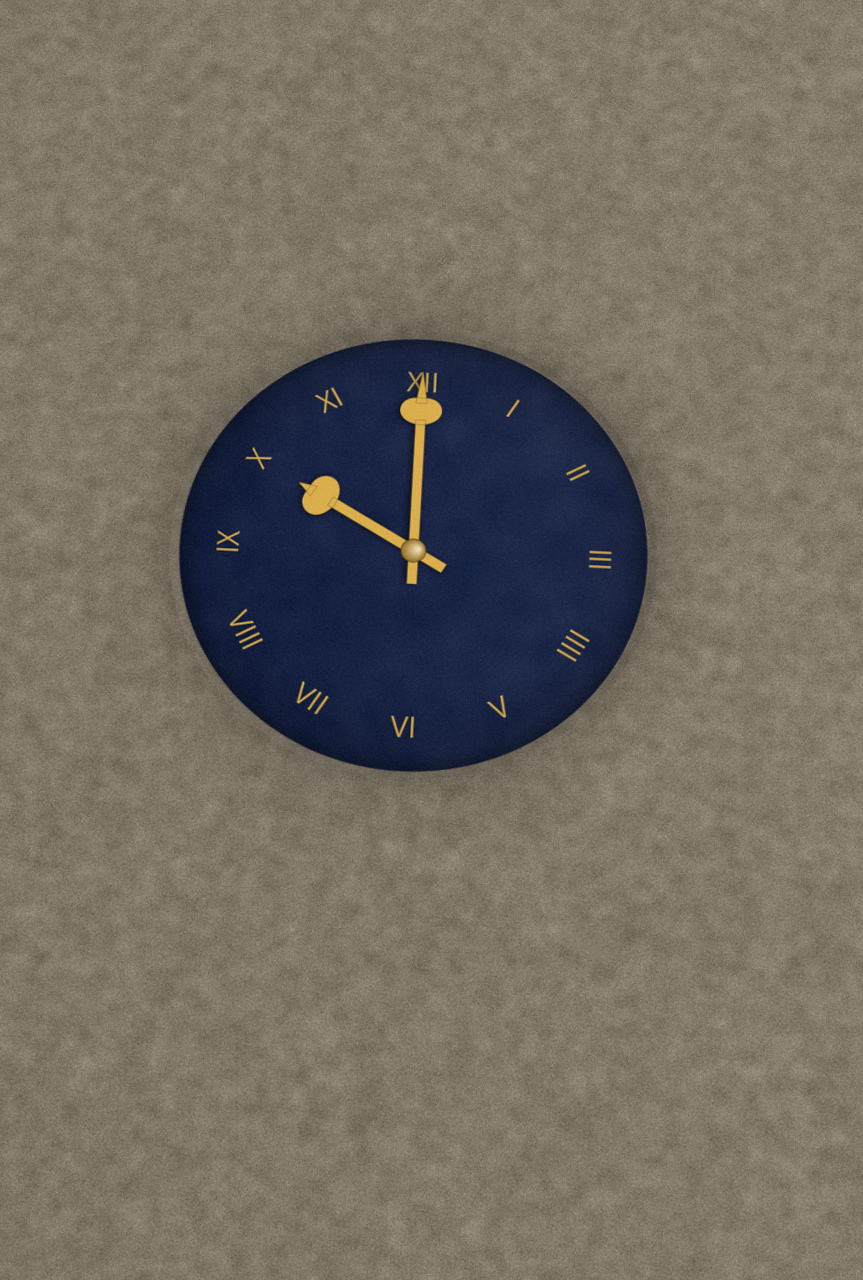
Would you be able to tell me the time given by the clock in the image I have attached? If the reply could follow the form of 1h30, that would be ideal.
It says 10h00
